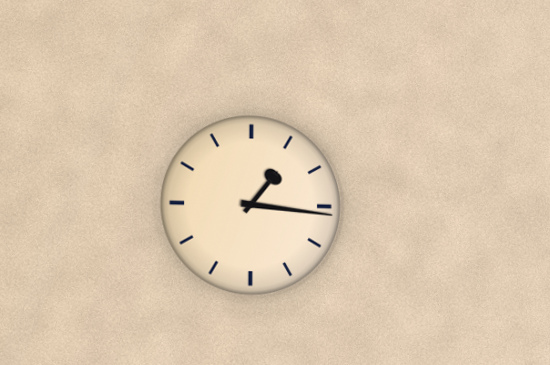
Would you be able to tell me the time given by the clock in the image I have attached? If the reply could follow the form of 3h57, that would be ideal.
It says 1h16
